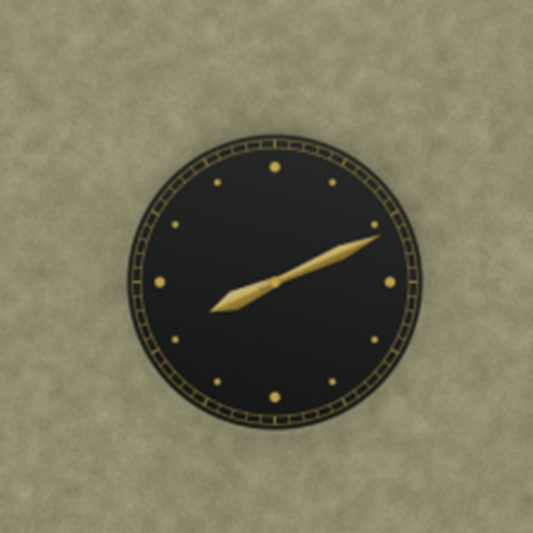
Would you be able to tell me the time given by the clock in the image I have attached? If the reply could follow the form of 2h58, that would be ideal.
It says 8h11
